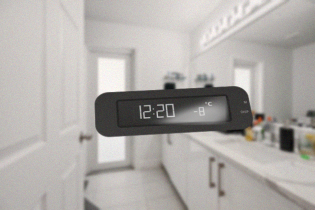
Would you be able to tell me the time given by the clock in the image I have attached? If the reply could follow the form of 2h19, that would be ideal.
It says 12h20
